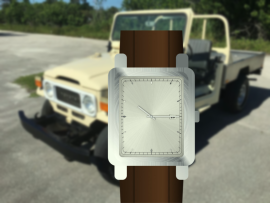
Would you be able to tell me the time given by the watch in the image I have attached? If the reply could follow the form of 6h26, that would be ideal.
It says 10h15
